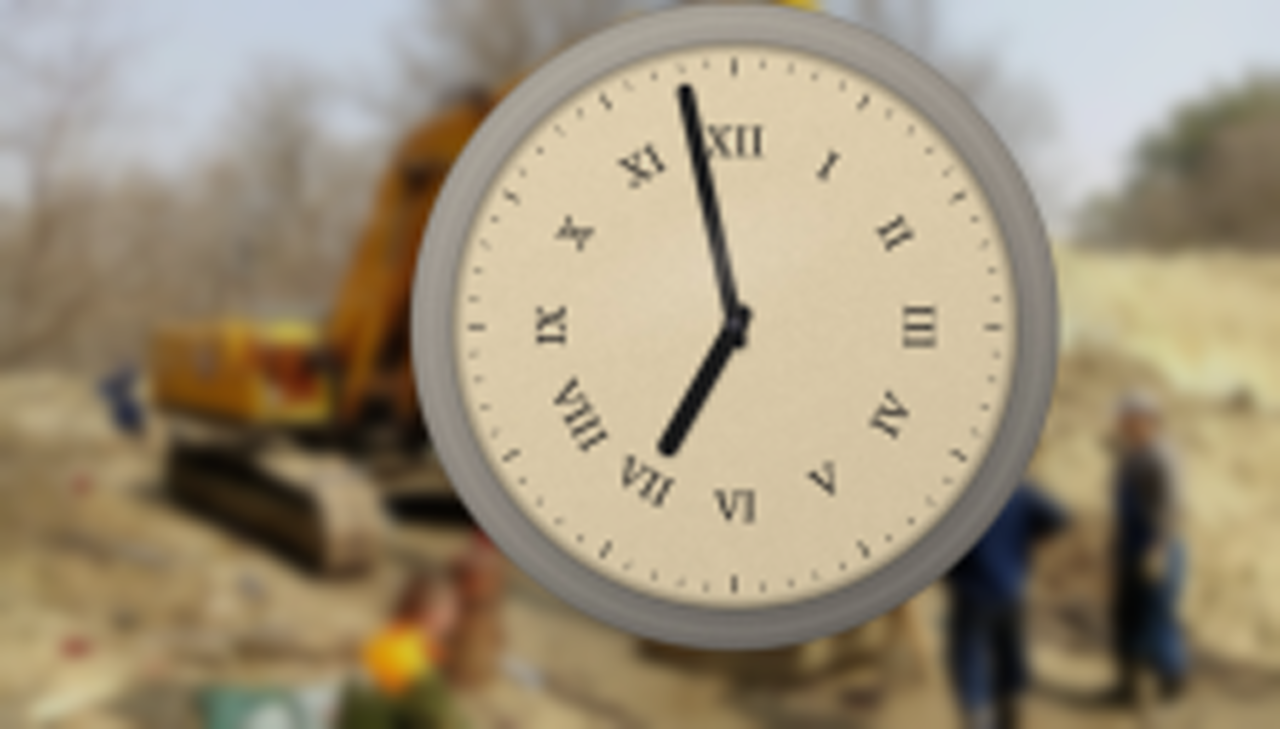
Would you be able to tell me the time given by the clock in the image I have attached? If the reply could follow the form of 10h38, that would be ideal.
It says 6h58
